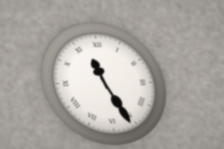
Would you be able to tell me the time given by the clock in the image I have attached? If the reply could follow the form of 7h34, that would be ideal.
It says 11h26
